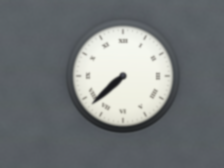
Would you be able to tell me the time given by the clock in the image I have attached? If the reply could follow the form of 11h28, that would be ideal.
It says 7h38
